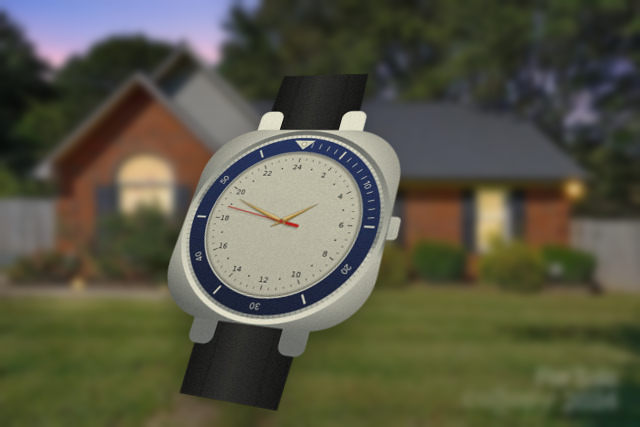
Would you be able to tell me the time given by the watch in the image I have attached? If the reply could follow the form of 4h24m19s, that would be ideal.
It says 3h48m47s
